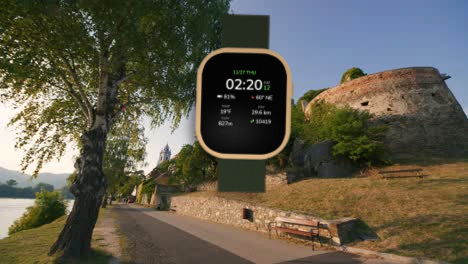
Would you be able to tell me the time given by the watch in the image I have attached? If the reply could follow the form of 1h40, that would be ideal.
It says 2h20
